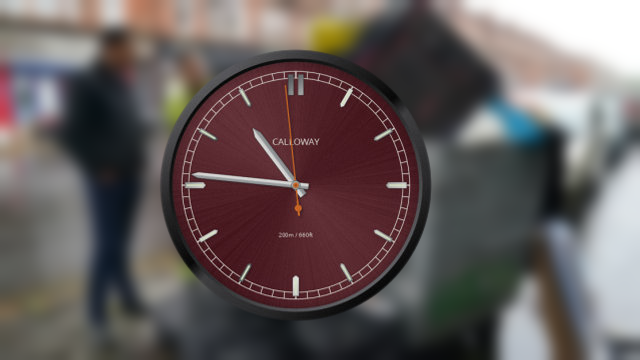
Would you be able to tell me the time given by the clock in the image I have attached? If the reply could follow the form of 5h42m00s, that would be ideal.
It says 10h45m59s
